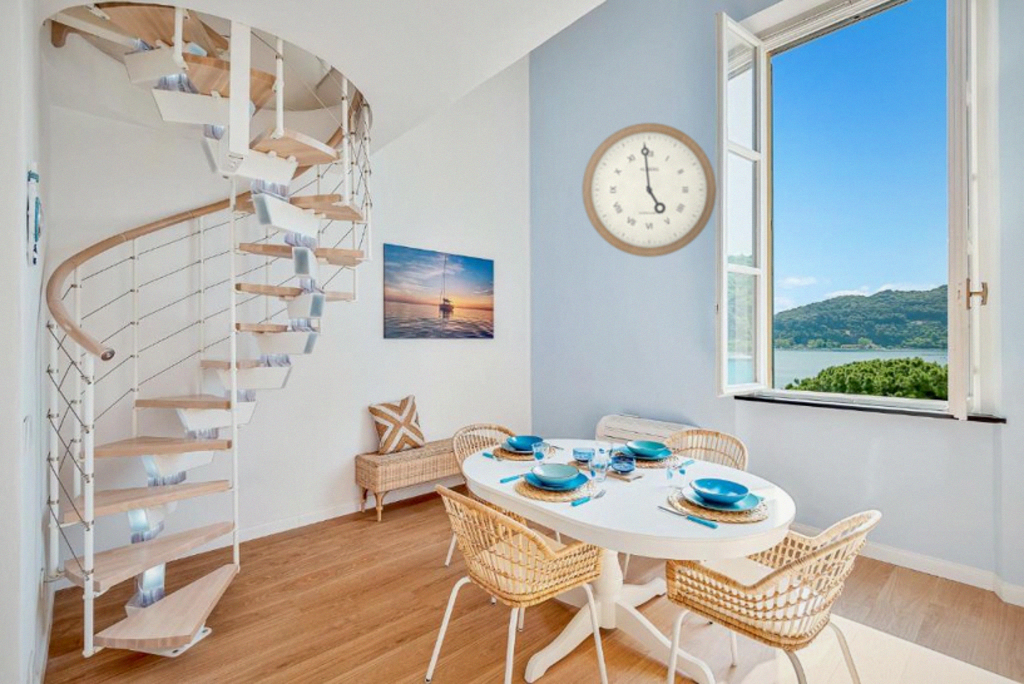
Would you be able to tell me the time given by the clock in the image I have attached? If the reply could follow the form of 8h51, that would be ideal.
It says 4h59
